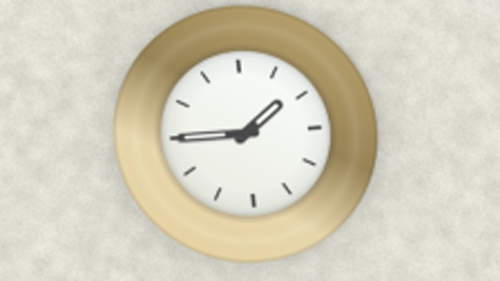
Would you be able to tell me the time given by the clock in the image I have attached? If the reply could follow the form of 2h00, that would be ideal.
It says 1h45
